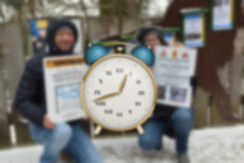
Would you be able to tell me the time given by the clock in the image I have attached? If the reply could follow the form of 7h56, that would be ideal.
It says 12h42
